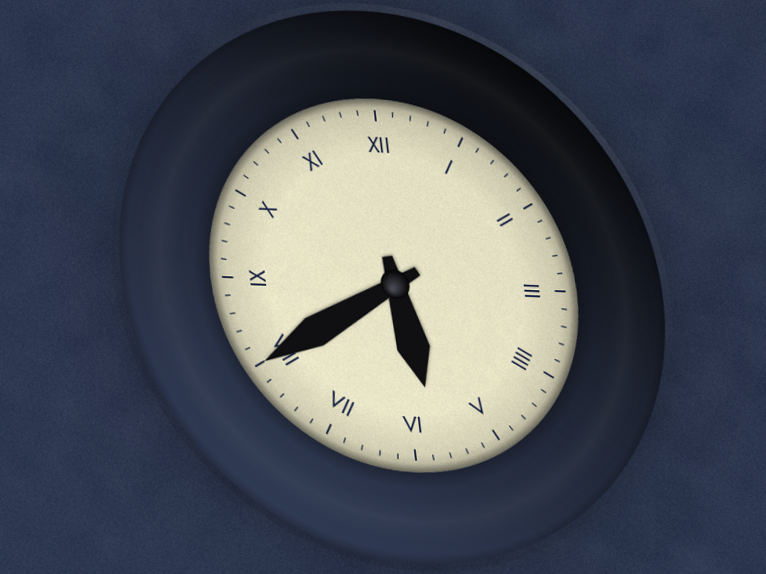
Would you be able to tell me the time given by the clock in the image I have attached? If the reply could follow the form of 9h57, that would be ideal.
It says 5h40
